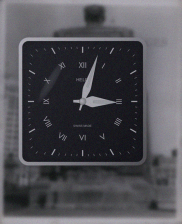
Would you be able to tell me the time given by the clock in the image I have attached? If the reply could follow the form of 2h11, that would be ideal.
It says 3h03
